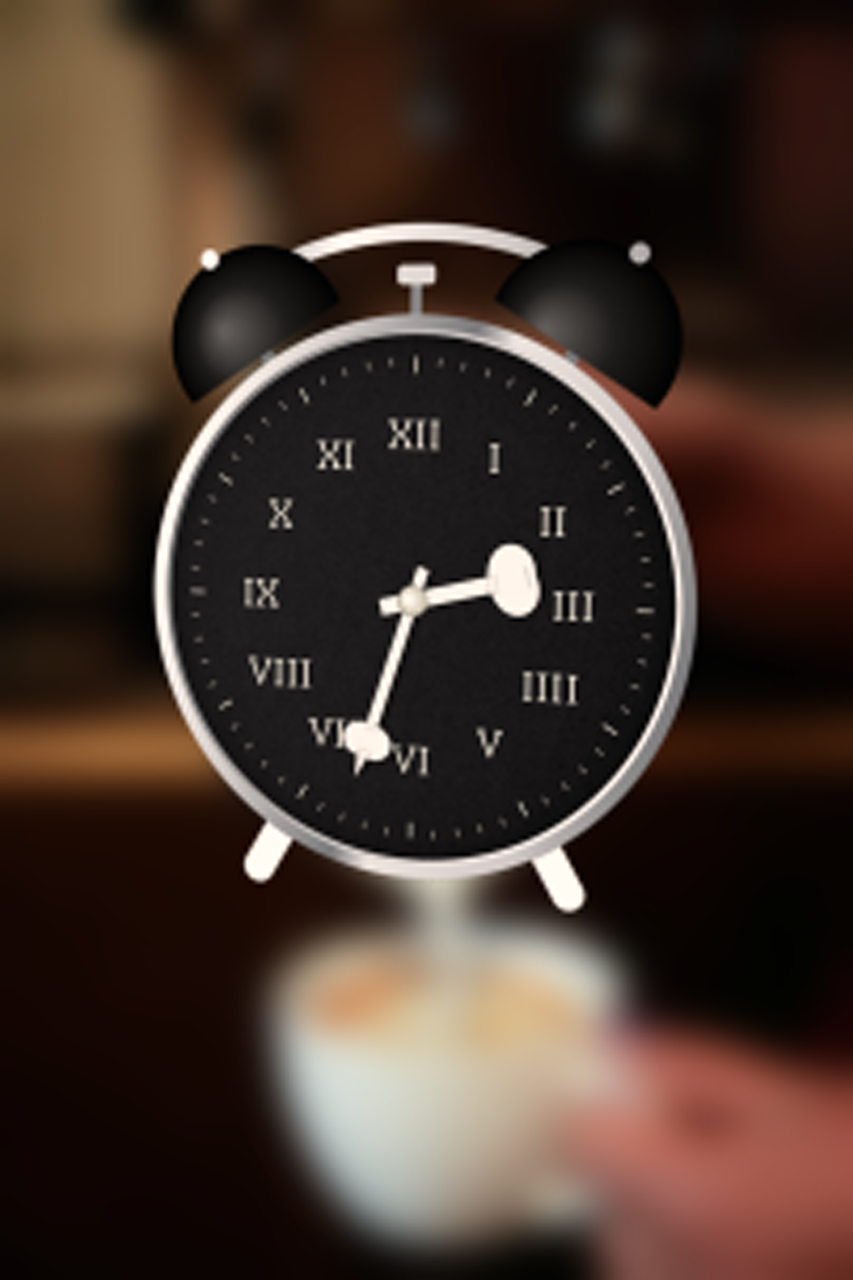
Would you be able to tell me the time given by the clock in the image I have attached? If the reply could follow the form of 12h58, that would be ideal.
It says 2h33
